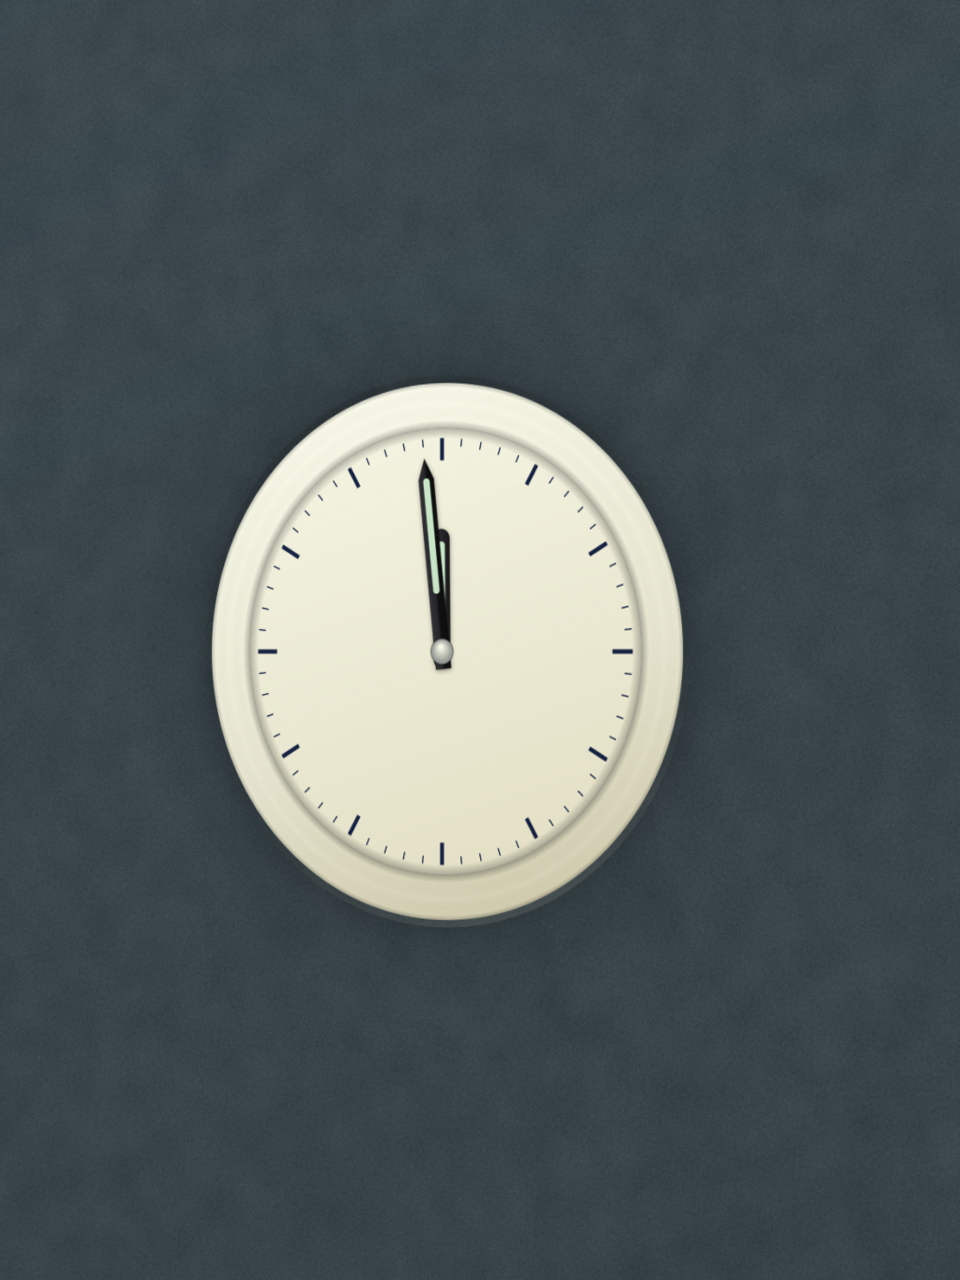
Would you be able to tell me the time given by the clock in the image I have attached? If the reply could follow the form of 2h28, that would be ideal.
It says 11h59
